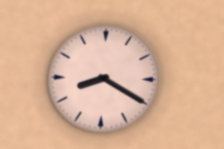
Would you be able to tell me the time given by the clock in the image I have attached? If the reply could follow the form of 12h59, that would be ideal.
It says 8h20
